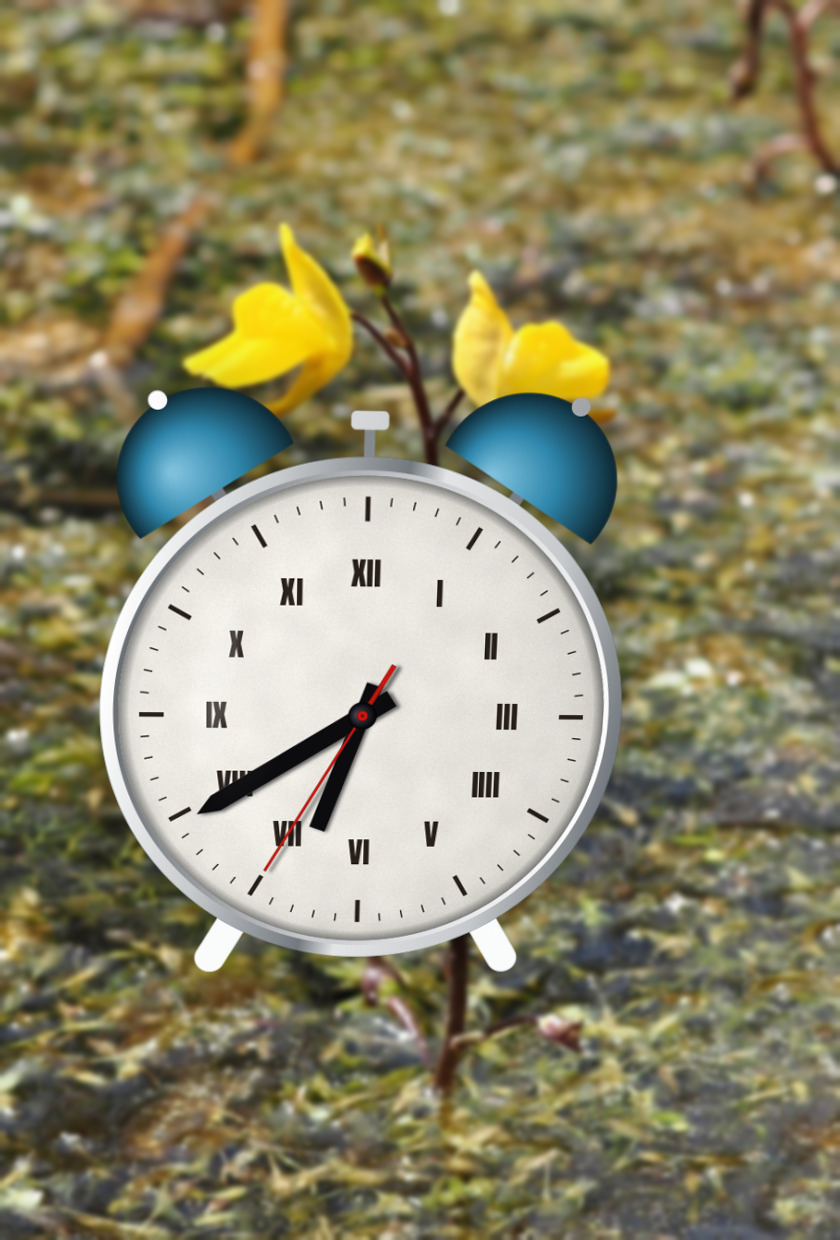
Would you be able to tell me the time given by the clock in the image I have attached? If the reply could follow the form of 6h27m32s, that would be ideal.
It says 6h39m35s
